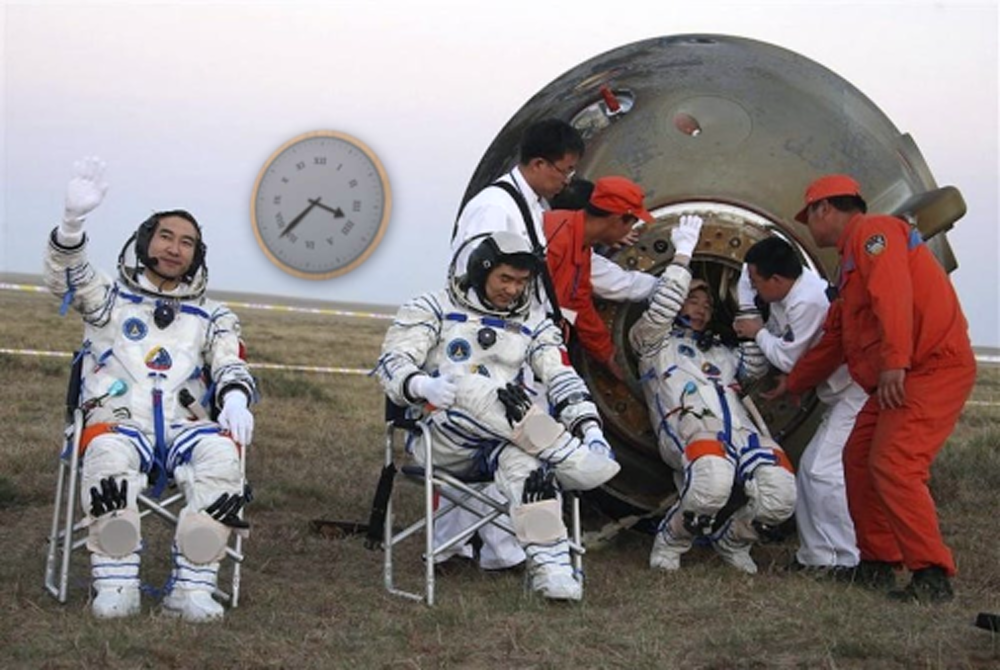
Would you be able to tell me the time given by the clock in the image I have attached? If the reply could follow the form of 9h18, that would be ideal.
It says 3h37
